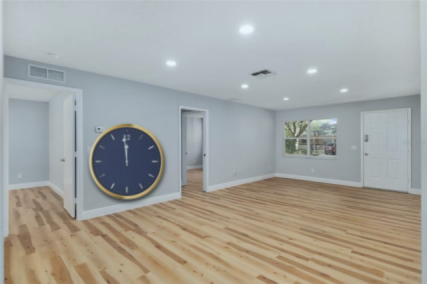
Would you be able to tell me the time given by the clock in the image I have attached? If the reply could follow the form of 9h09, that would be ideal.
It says 11h59
